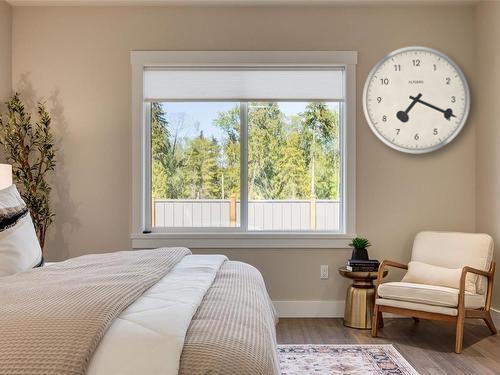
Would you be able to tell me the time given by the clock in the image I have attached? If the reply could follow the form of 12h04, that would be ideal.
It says 7h19
